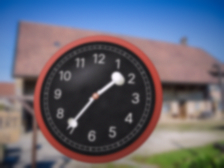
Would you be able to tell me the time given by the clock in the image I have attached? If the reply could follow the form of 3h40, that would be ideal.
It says 1h36
